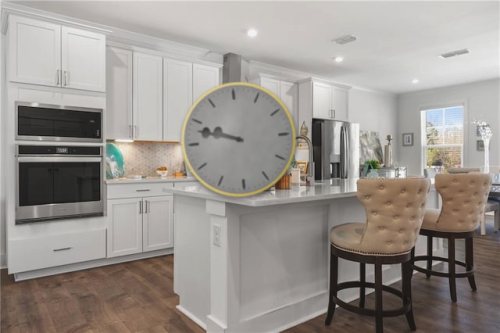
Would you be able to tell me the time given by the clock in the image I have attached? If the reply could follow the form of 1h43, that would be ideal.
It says 9h48
